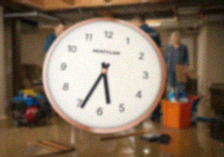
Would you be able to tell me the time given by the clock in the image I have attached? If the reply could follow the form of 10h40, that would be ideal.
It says 5h34
